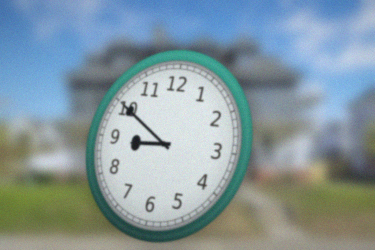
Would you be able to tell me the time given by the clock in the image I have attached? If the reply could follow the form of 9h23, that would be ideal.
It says 8h50
